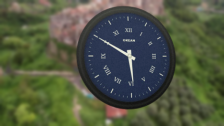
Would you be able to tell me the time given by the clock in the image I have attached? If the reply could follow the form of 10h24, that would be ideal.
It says 5h50
